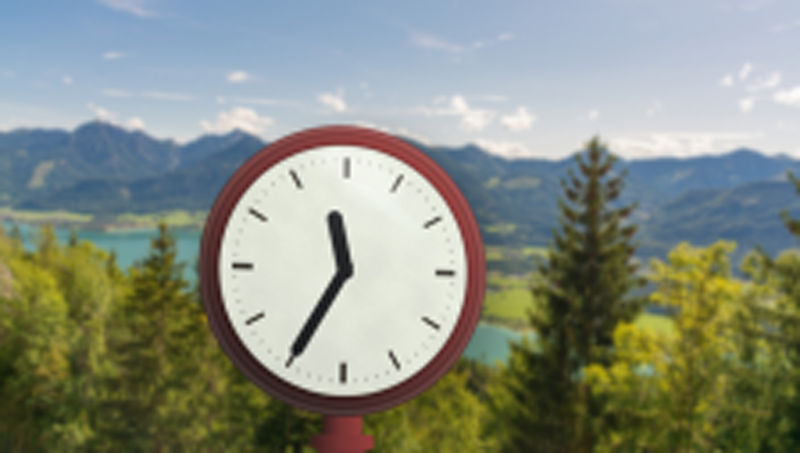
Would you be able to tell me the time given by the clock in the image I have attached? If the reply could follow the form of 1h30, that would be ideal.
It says 11h35
